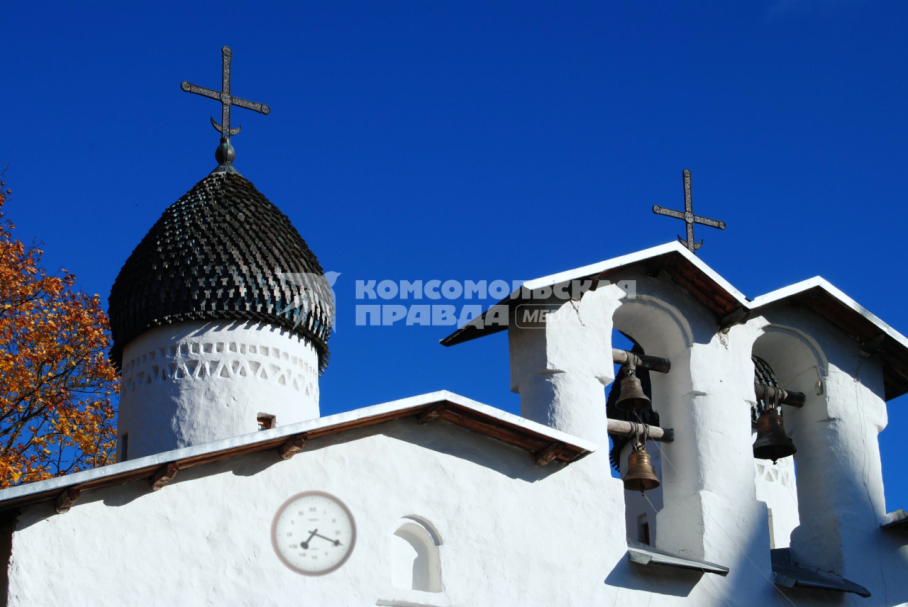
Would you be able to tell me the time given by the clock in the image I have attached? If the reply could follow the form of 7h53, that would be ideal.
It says 7h19
